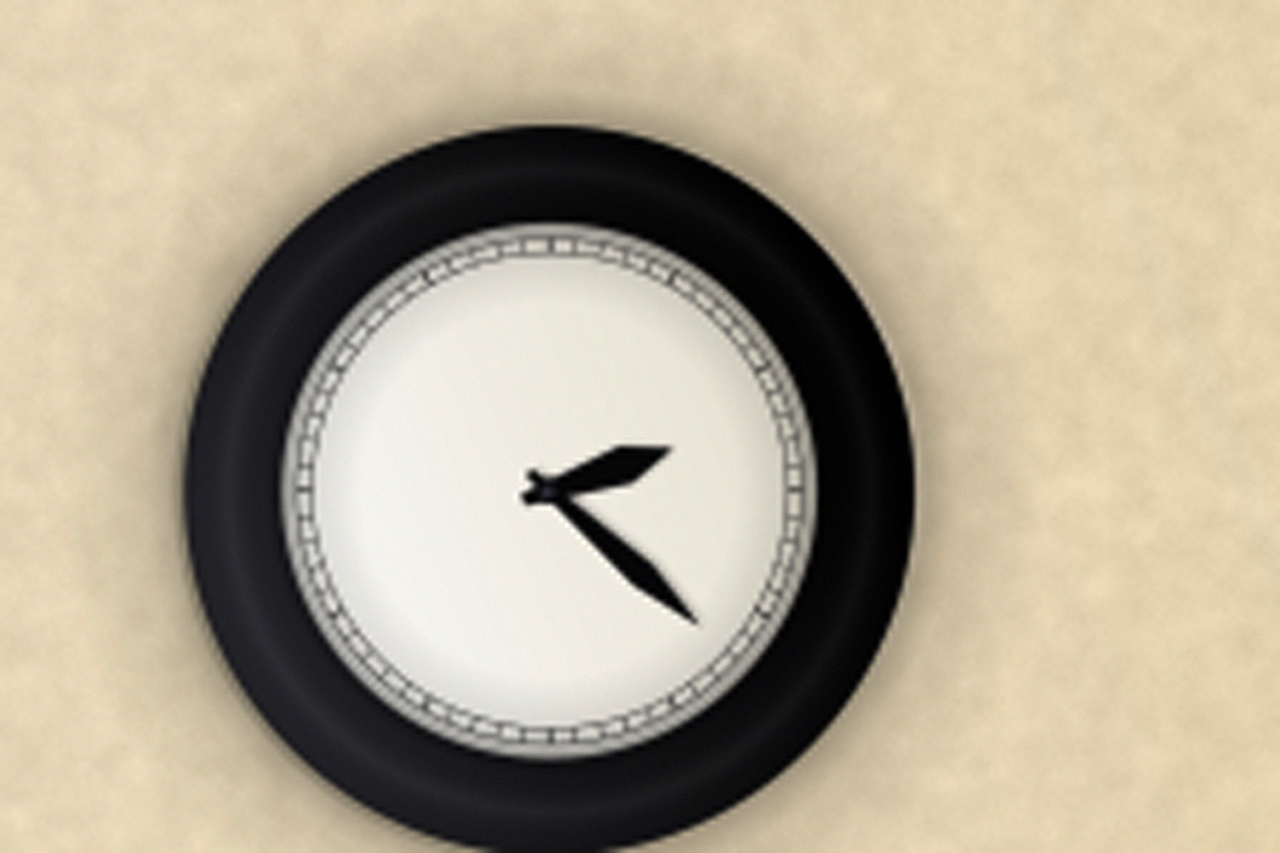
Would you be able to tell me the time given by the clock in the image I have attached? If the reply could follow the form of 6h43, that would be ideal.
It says 2h22
